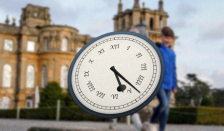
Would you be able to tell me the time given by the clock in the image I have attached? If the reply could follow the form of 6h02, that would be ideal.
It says 5h23
